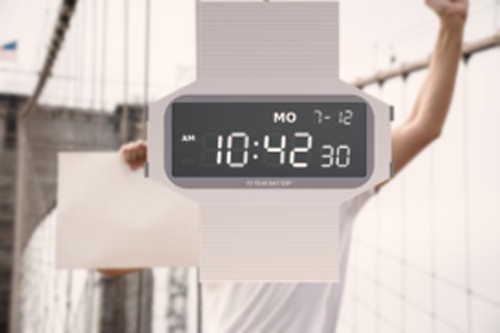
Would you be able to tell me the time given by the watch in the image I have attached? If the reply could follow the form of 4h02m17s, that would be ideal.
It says 10h42m30s
